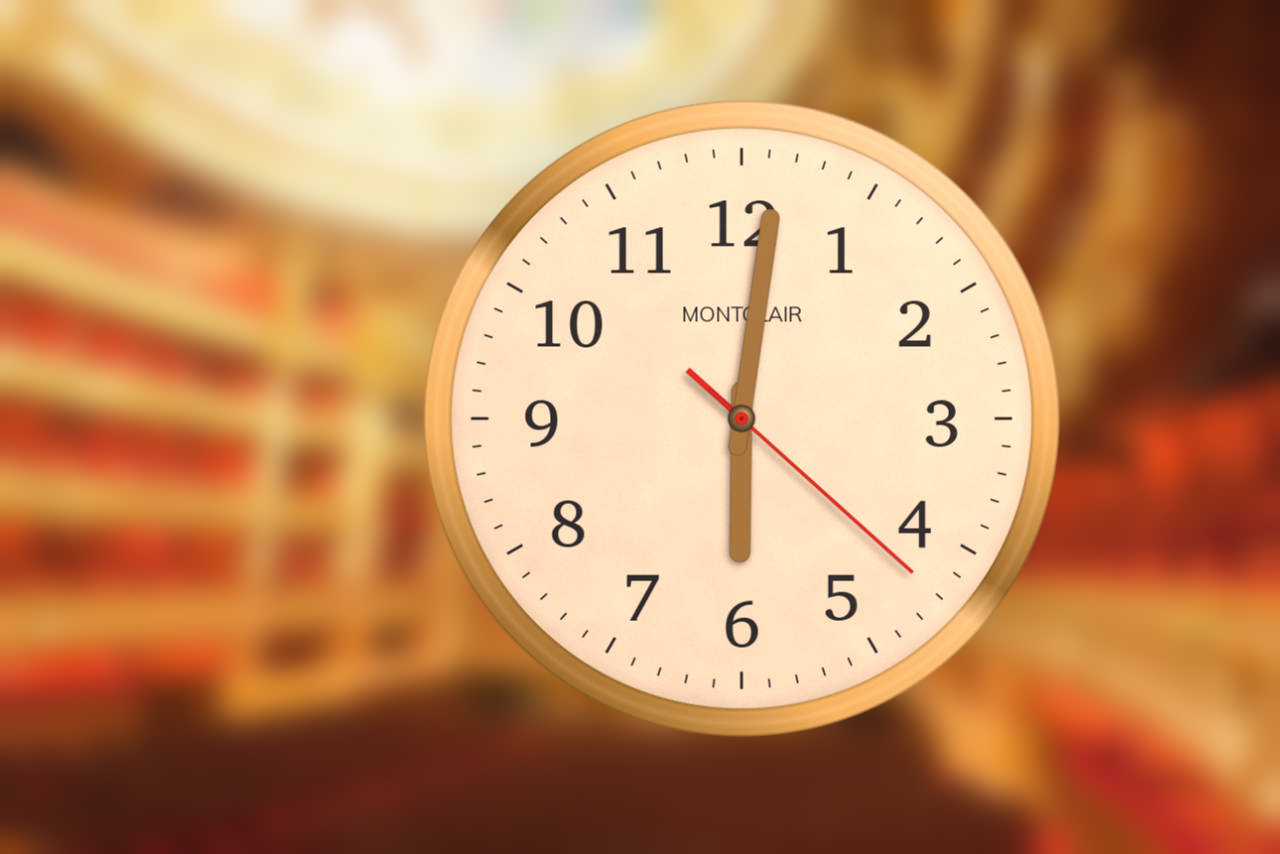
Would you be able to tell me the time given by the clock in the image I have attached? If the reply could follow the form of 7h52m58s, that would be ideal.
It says 6h01m22s
